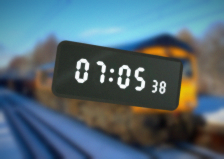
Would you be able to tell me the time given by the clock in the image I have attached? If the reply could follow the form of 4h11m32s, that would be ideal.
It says 7h05m38s
